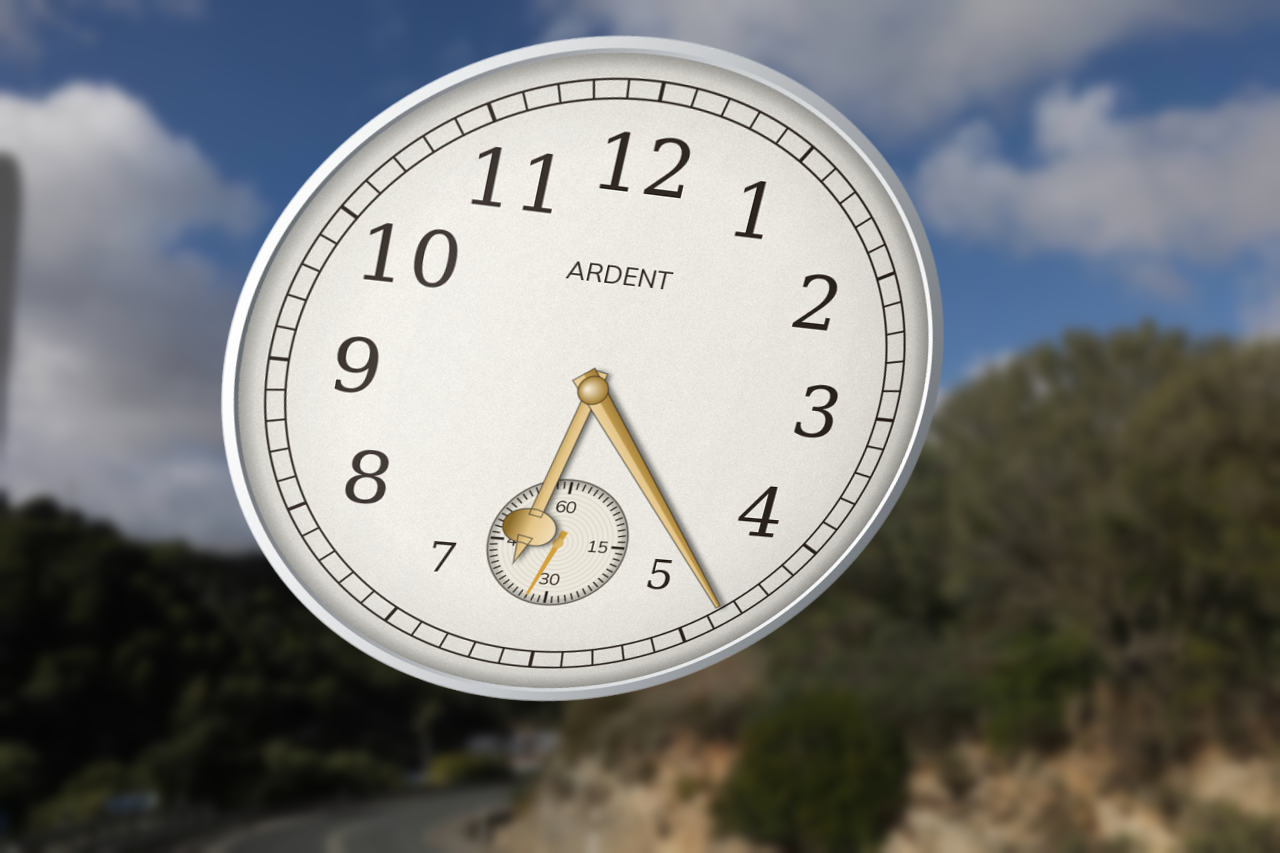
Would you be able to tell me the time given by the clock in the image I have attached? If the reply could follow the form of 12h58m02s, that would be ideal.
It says 6h23m33s
